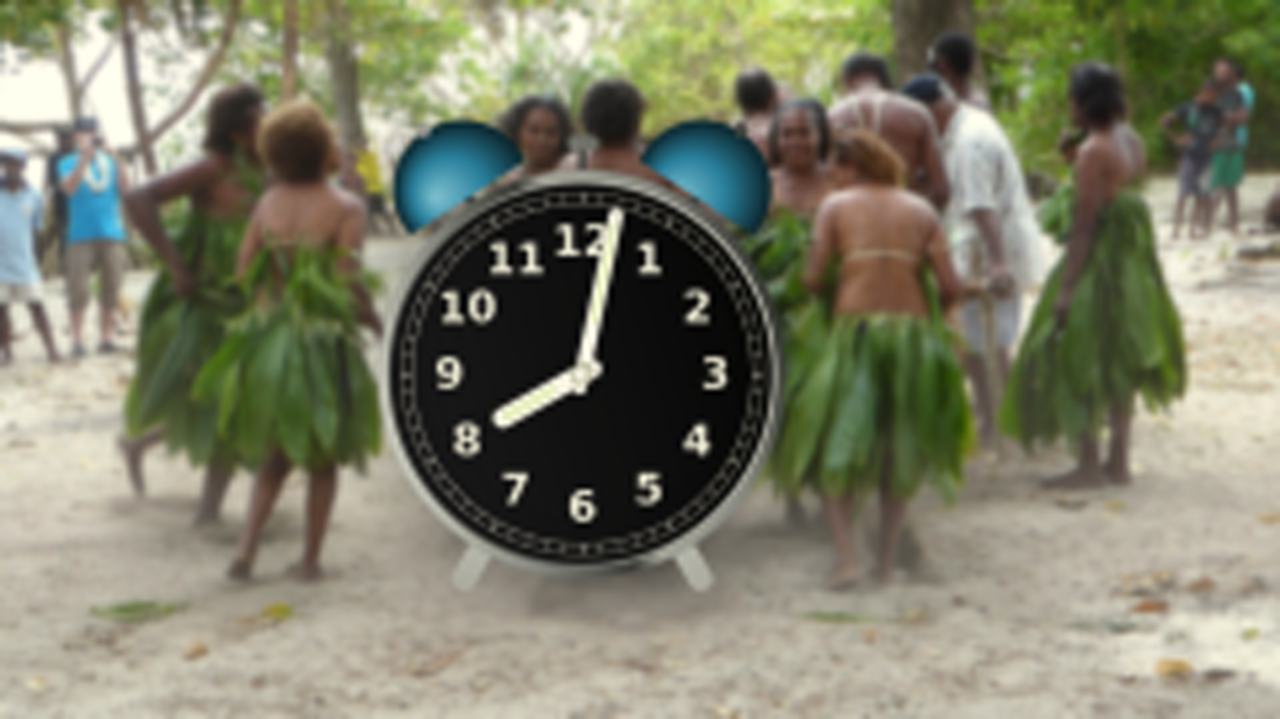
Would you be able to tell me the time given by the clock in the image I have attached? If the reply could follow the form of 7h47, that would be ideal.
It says 8h02
